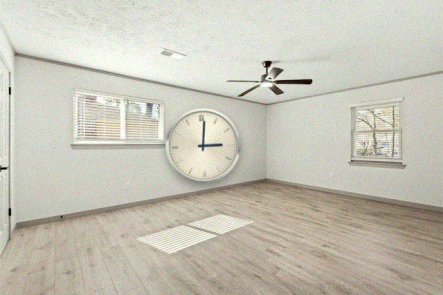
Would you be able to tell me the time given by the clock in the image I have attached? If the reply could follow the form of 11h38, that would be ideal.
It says 3h01
